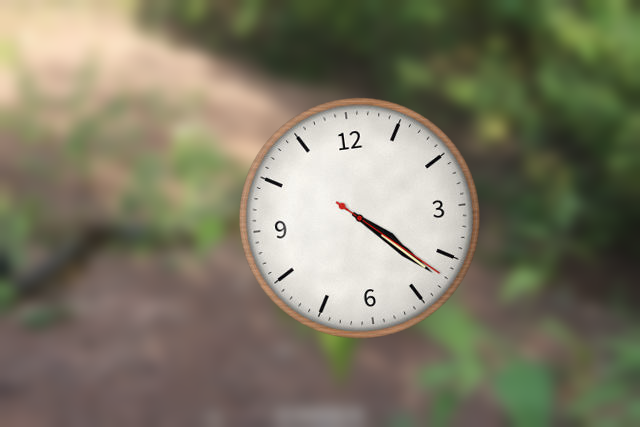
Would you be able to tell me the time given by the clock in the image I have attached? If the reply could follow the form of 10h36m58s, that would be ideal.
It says 4h22m22s
